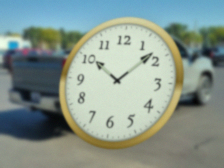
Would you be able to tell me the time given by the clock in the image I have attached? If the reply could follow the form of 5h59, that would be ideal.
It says 10h08
